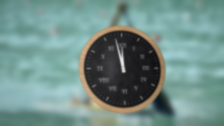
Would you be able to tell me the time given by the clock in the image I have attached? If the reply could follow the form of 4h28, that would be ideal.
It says 11h58
